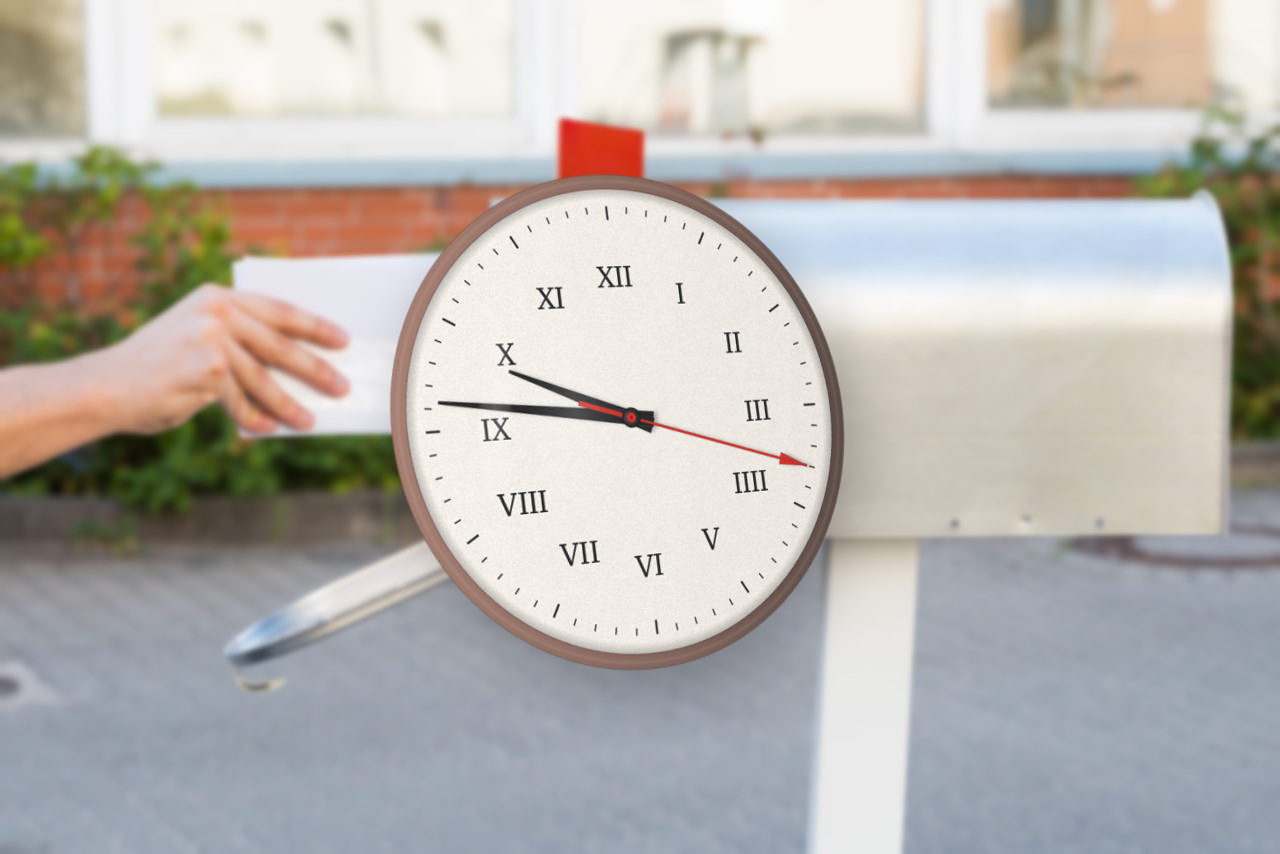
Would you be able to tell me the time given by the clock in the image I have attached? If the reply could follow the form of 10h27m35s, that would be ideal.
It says 9h46m18s
